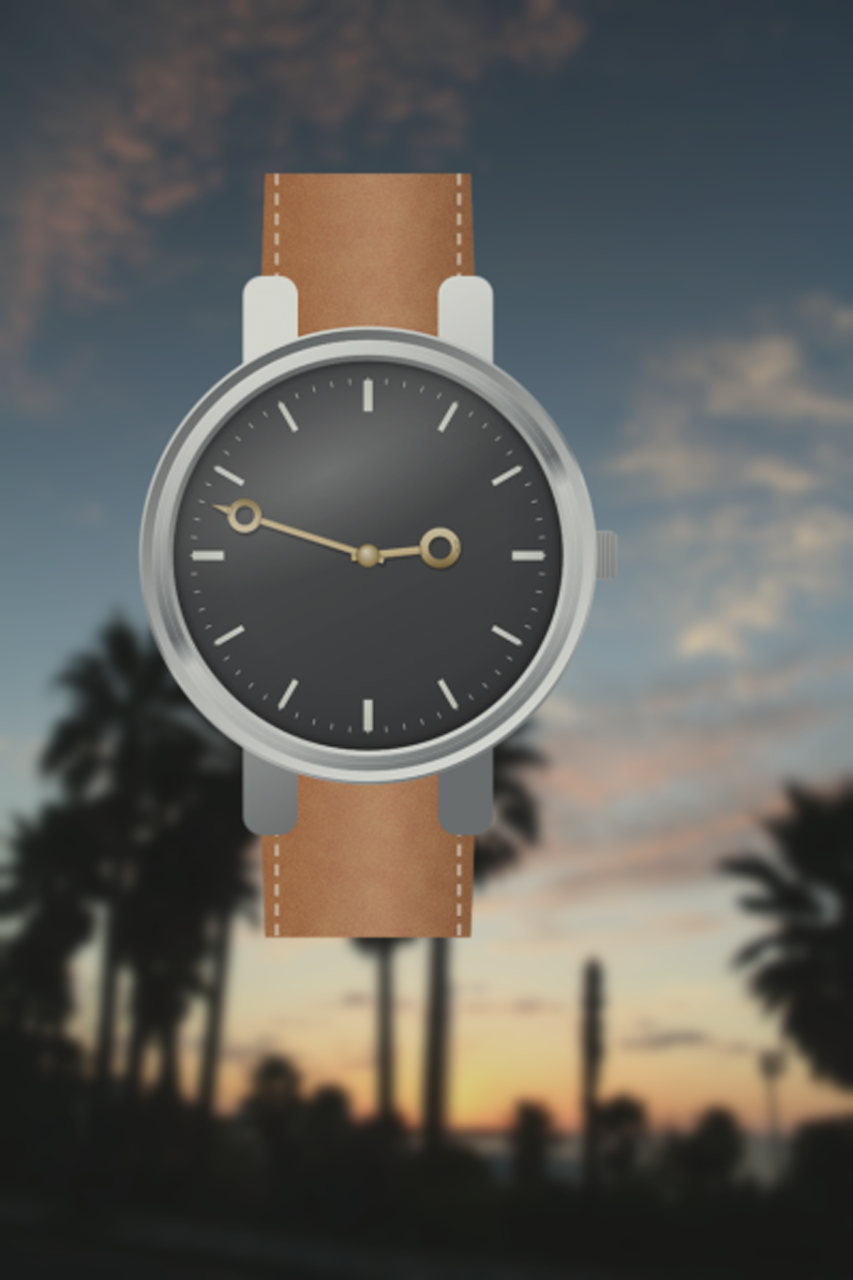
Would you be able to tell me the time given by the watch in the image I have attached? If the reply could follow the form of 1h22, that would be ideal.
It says 2h48
